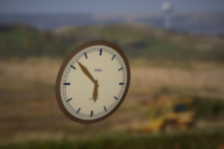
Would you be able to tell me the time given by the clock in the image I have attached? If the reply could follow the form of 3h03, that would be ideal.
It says 5h52
